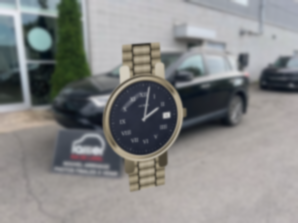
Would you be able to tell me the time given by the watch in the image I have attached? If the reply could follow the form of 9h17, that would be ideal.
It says 2h02
